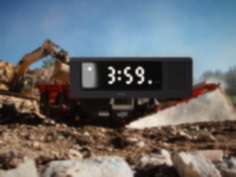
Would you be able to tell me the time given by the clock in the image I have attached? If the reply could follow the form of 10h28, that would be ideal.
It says 3h59
